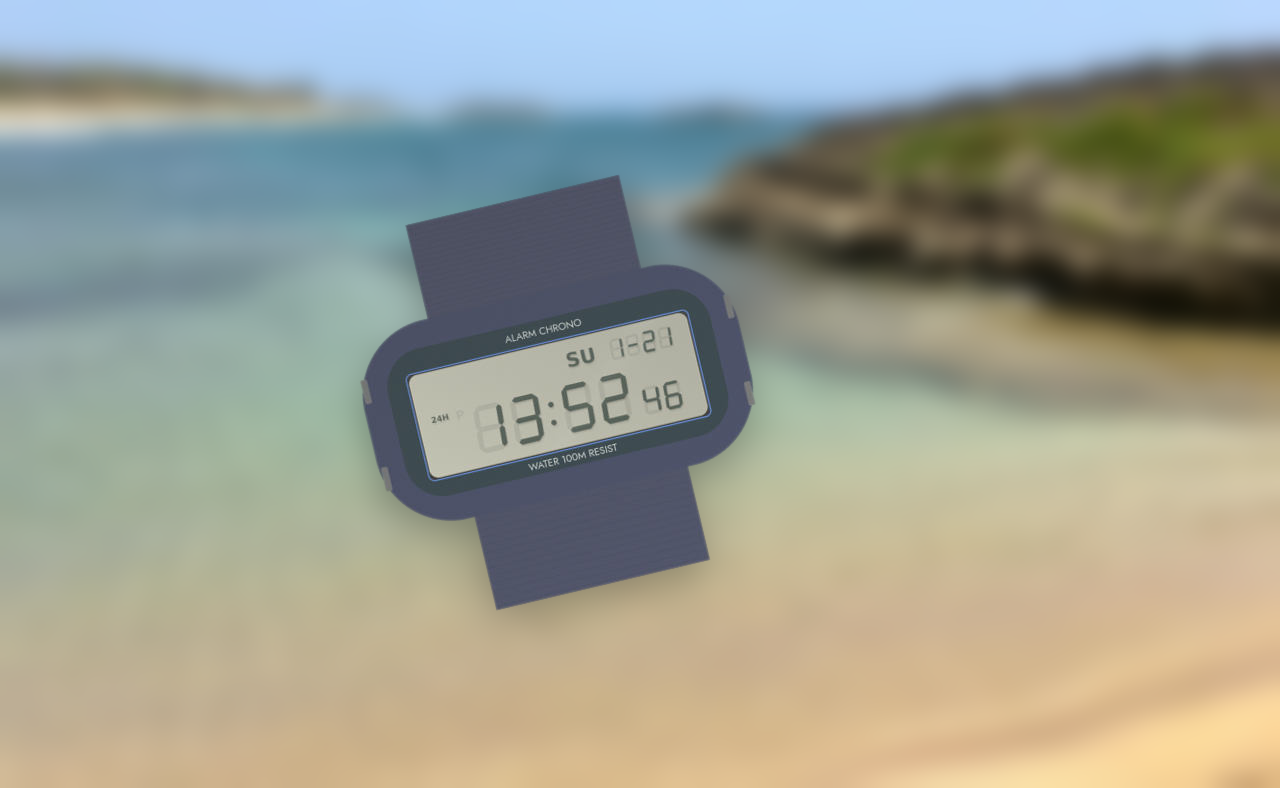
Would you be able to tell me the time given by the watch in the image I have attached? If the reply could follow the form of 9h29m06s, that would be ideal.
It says 13h52m46s
